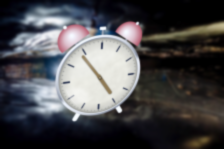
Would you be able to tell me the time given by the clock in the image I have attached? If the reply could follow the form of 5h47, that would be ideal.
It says 4h54
